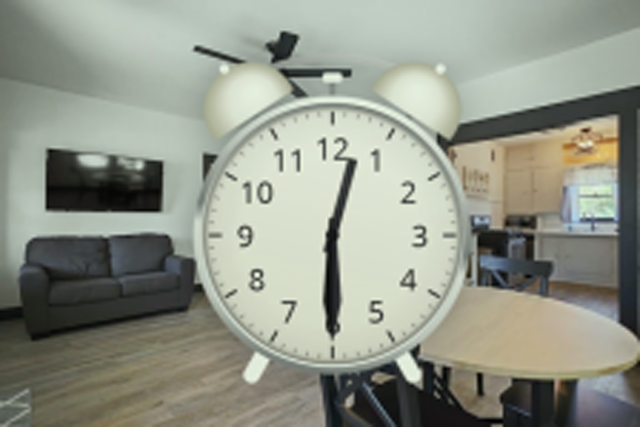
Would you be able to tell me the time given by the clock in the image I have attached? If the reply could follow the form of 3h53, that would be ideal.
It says 12h30
